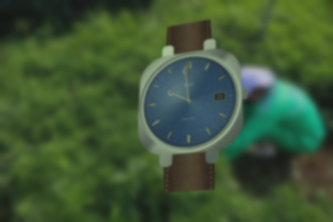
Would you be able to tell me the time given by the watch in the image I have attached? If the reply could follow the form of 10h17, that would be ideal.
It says 9h59
